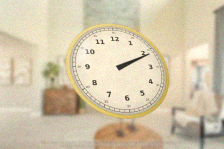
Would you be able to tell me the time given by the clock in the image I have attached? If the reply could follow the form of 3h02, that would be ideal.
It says 2h11
